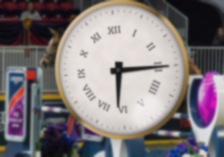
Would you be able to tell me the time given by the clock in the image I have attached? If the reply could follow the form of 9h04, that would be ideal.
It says 6h15
